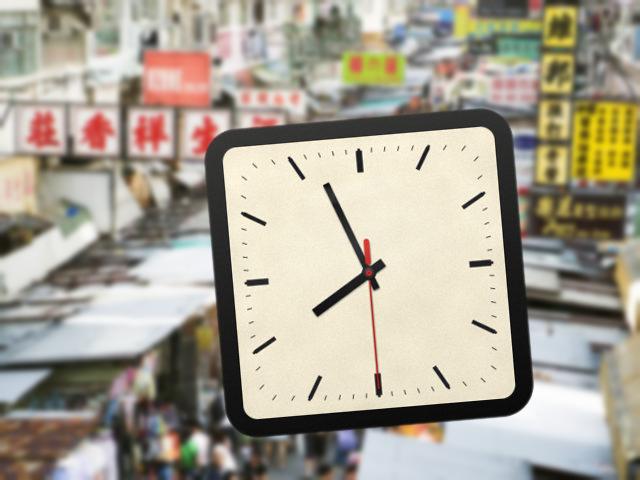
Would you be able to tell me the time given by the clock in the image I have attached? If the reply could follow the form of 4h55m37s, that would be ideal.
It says 7h56m30s
